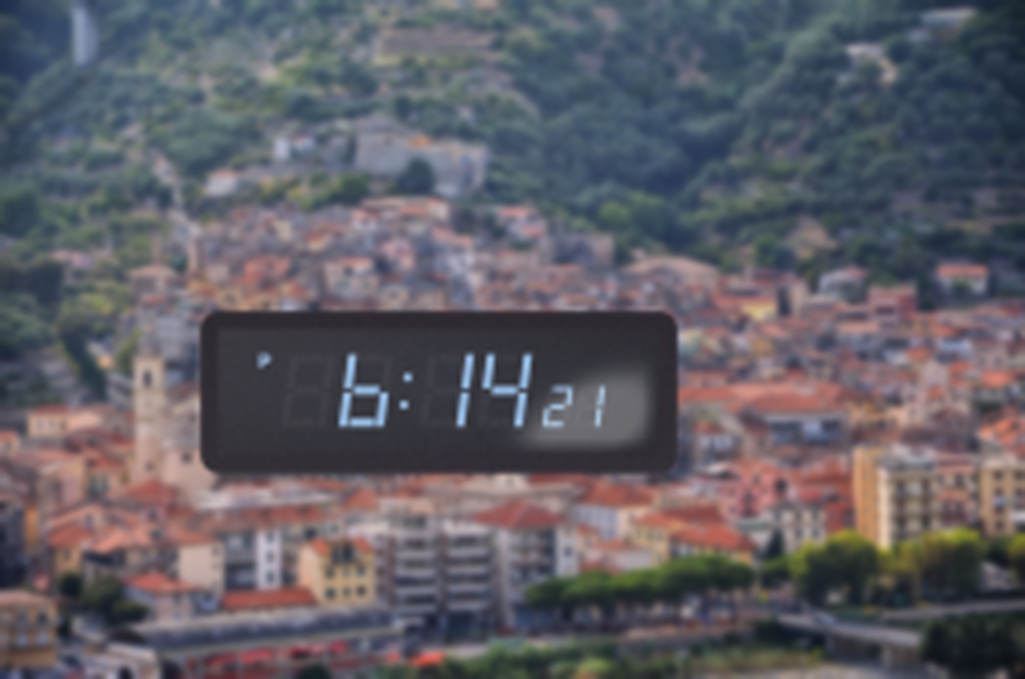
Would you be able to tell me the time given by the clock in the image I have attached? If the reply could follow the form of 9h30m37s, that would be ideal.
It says 6h14m21s
